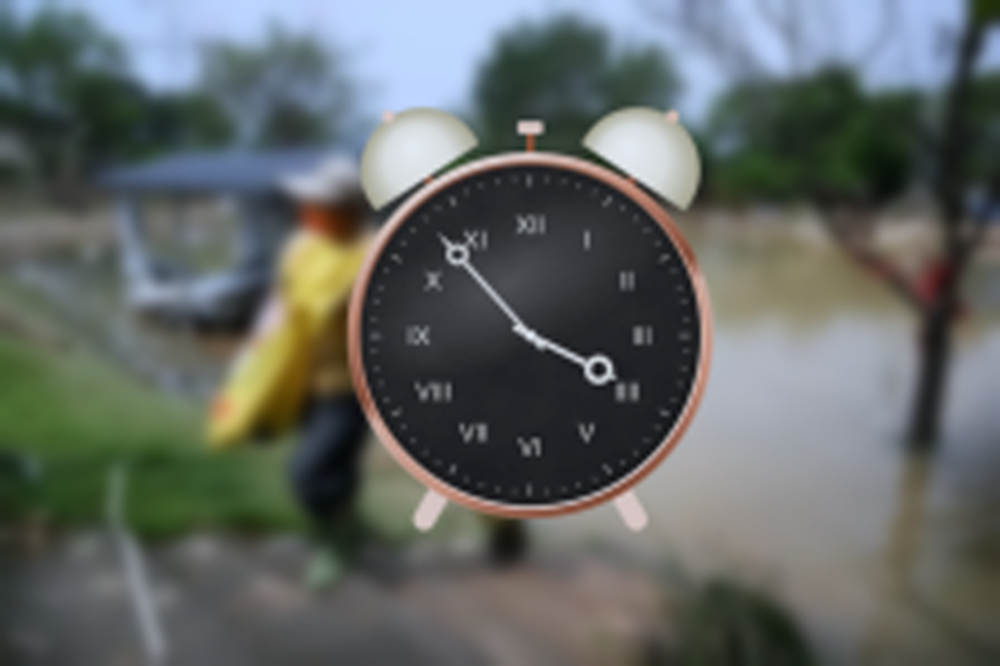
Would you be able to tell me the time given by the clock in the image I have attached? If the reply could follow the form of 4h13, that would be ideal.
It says 3h53
